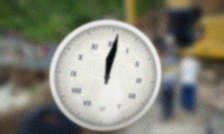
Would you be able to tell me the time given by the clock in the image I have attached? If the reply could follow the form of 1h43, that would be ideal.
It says 12h01
